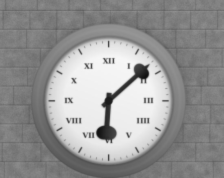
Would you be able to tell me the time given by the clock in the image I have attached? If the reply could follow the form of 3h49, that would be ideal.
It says 6h08
